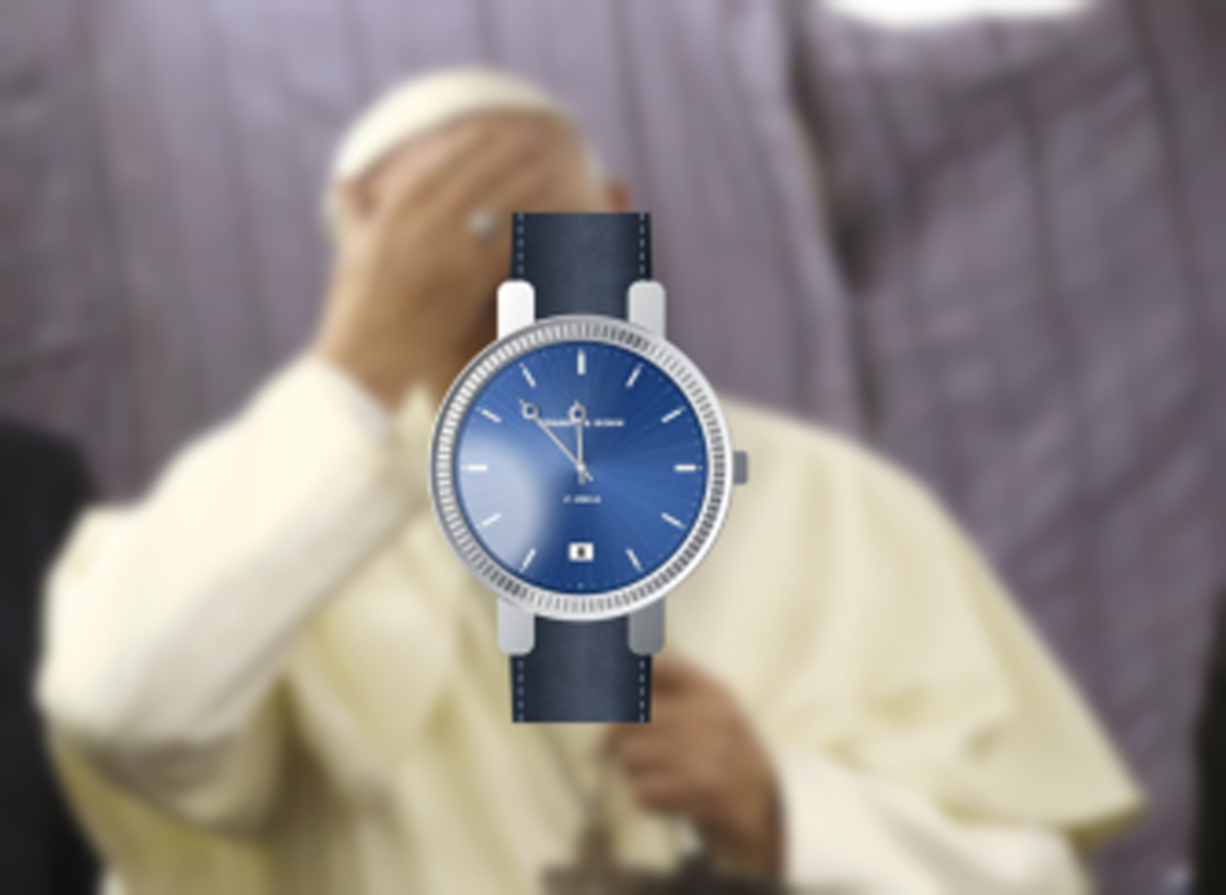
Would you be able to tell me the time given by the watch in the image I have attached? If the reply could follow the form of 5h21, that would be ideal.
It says 11h53
